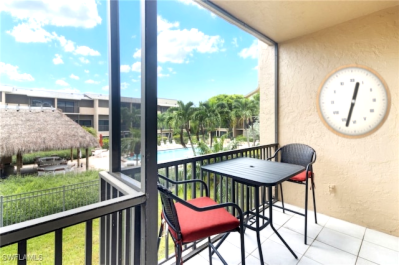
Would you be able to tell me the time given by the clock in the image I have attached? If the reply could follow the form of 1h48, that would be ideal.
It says 12h33
